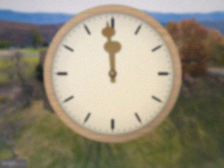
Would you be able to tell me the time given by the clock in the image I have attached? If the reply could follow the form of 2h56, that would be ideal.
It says 11h59
